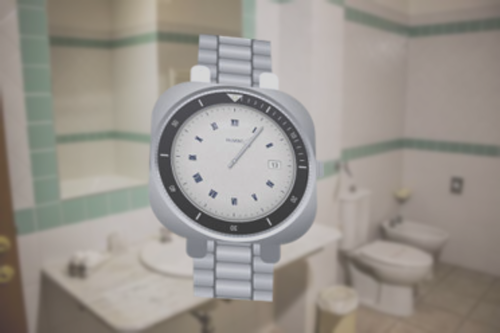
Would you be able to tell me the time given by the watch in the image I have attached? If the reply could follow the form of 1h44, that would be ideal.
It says 1h06
